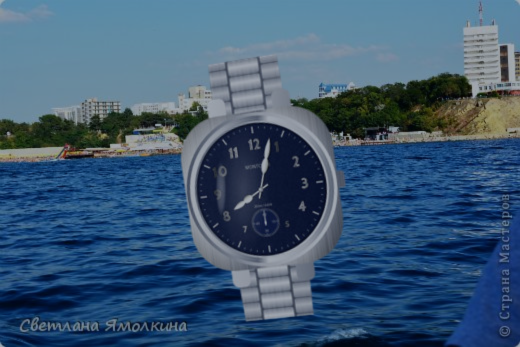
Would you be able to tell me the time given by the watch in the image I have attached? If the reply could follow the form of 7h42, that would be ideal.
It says 8h03
